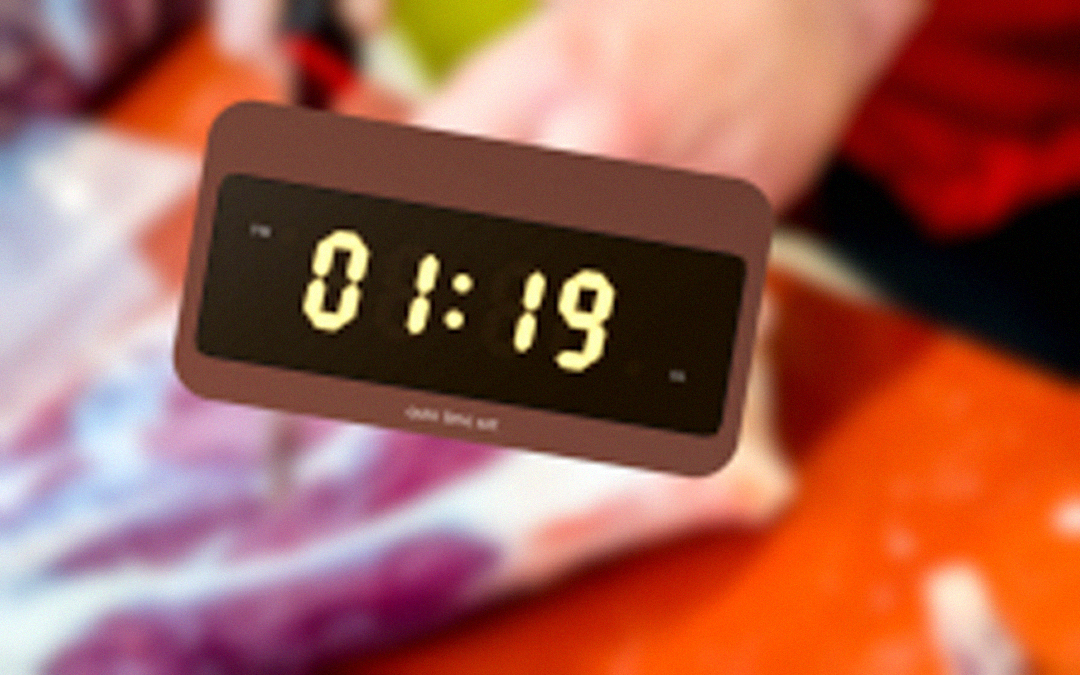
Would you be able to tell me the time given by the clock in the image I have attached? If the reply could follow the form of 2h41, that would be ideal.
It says 1h19
